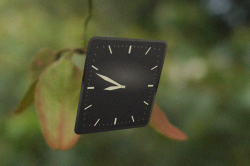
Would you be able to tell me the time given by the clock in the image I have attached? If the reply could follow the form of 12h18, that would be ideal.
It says 8h49
